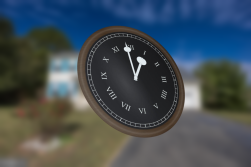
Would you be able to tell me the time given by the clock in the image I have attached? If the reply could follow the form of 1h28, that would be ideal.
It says 12h59
